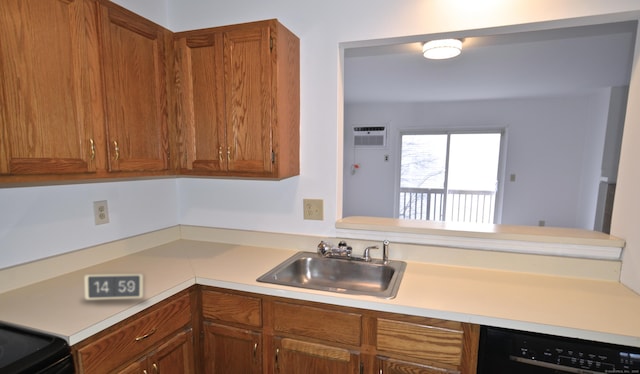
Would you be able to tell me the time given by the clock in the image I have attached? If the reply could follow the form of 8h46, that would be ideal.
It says 14h59
